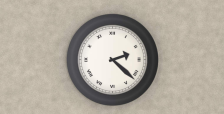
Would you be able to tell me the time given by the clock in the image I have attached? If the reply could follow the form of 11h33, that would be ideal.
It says 2h22
